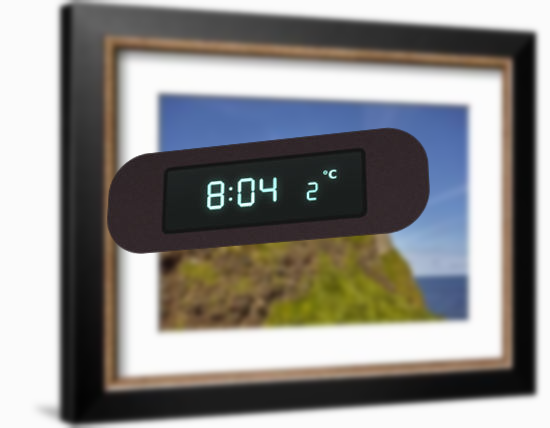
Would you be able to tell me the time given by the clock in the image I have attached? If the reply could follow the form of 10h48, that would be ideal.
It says 8h04
